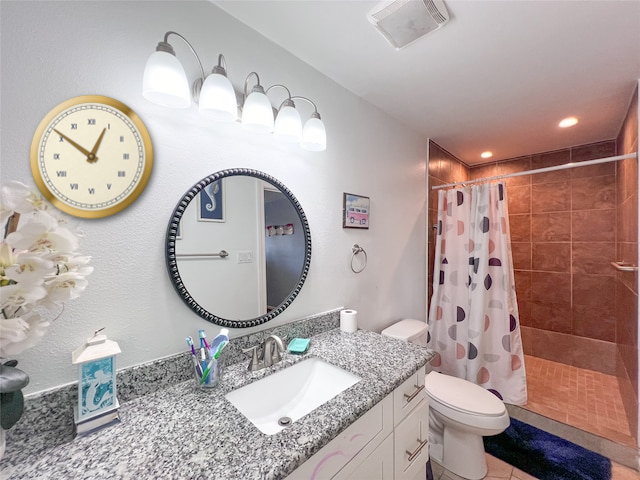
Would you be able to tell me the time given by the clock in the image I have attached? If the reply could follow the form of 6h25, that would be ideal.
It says 12h51
